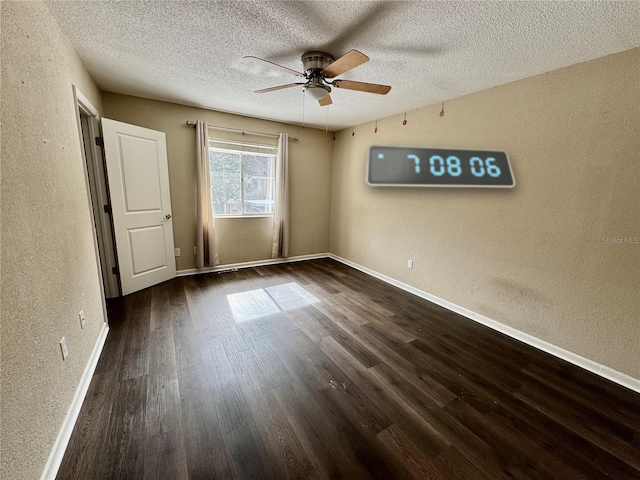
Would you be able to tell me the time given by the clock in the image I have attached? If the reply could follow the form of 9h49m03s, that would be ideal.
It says 7h08m06s
